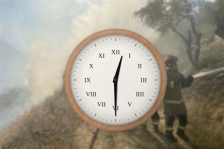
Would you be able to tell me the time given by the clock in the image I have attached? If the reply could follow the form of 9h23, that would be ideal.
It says 12h30
